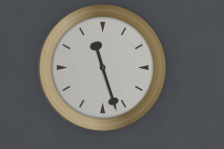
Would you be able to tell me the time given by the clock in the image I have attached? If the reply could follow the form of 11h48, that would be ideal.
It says 11h27
